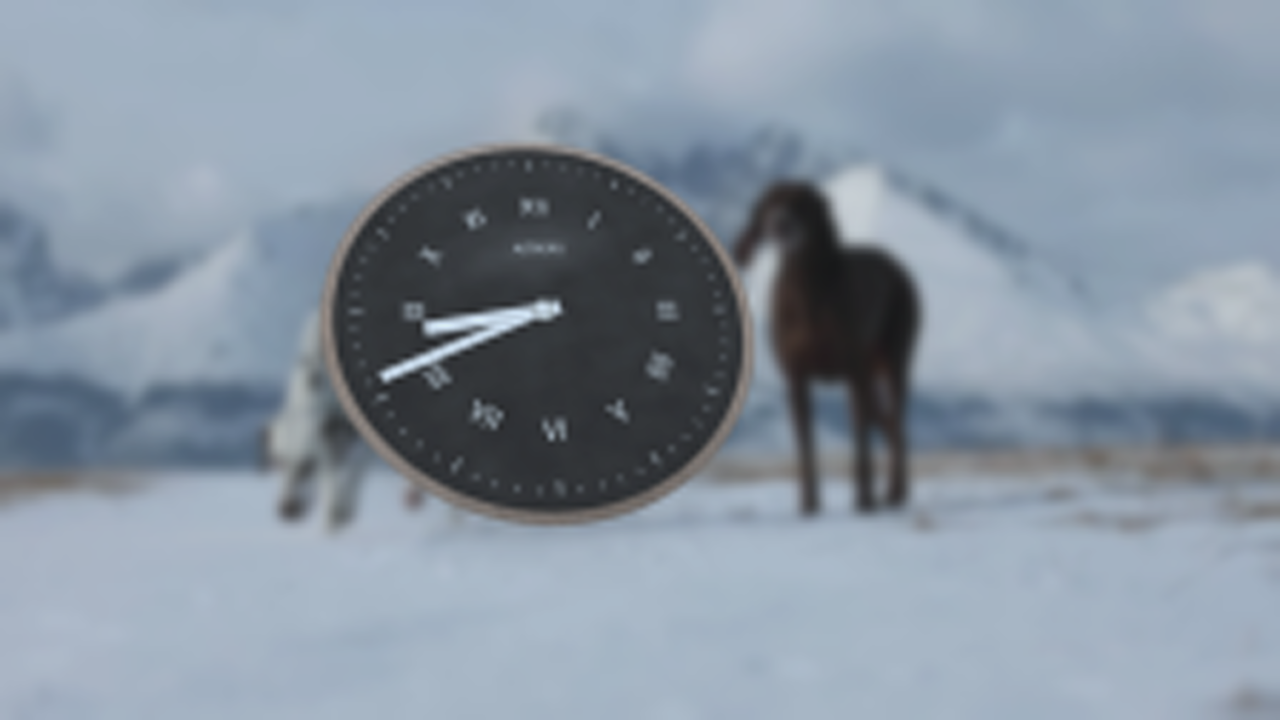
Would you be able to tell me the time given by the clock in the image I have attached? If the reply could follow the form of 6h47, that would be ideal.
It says 8h41
